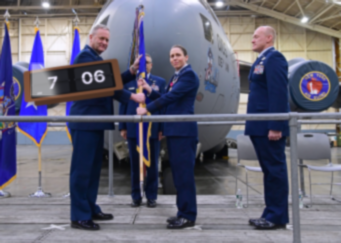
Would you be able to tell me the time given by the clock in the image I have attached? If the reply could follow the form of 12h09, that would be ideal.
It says 7h06
